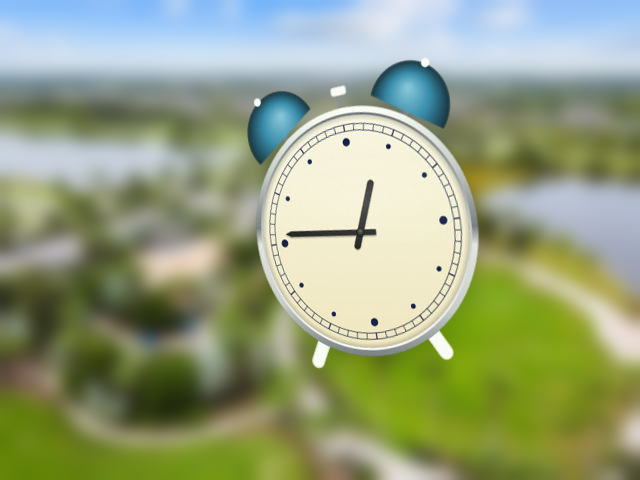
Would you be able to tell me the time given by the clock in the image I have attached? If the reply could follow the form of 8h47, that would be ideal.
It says 12h46
